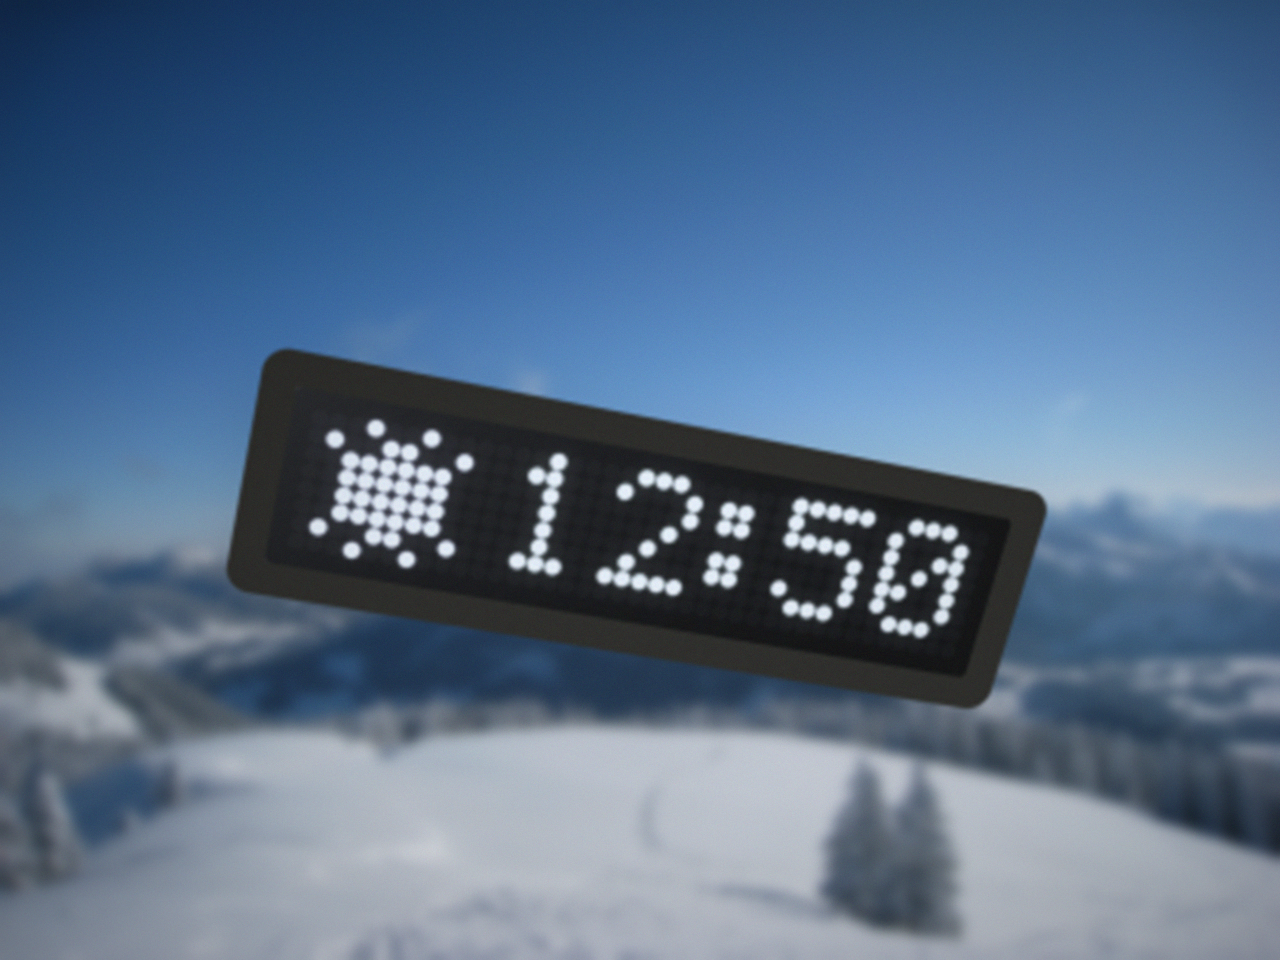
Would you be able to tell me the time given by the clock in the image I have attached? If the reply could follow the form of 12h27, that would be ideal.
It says 12h50
